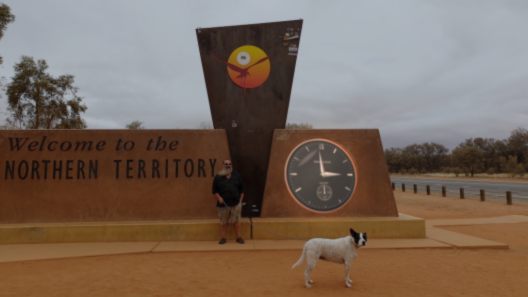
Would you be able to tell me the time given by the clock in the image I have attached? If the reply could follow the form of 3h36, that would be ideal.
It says 2h59
